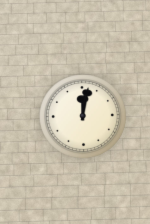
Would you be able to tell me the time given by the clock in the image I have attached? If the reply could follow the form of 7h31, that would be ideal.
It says 12h02
